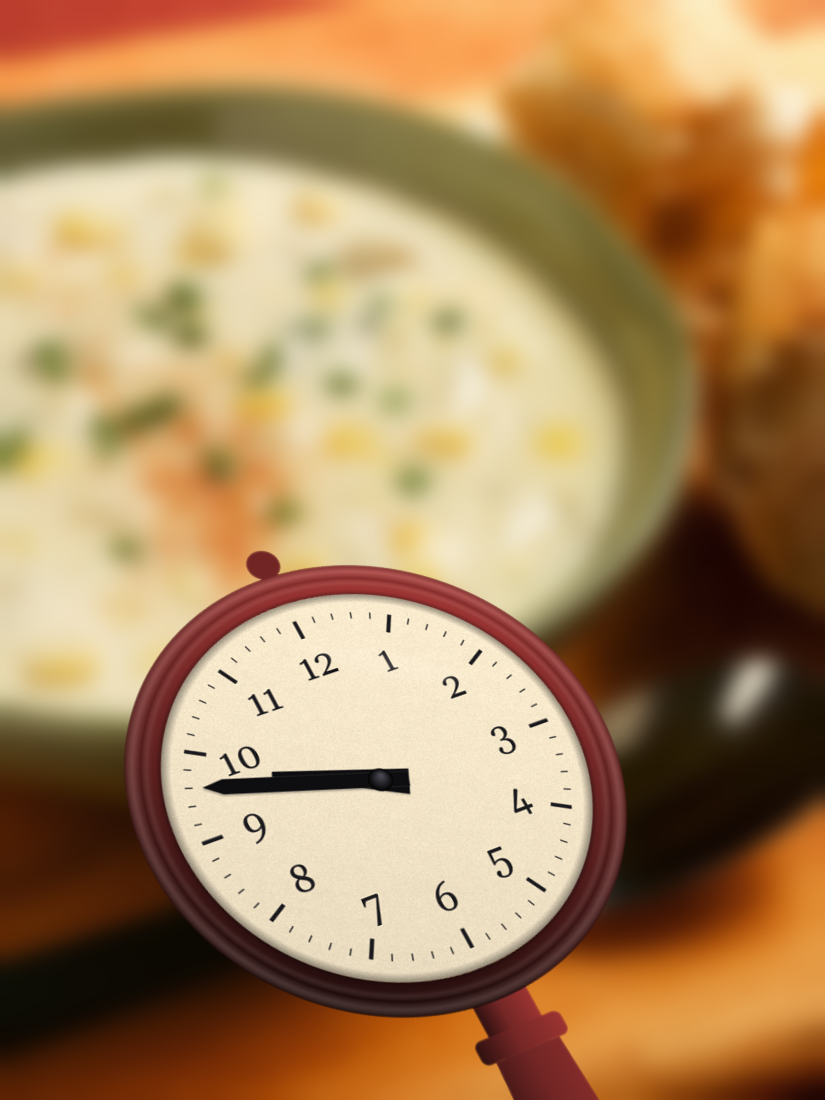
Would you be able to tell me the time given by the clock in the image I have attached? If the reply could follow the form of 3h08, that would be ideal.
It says 9h48
